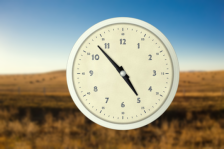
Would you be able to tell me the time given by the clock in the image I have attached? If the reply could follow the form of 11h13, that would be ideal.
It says 4h53
